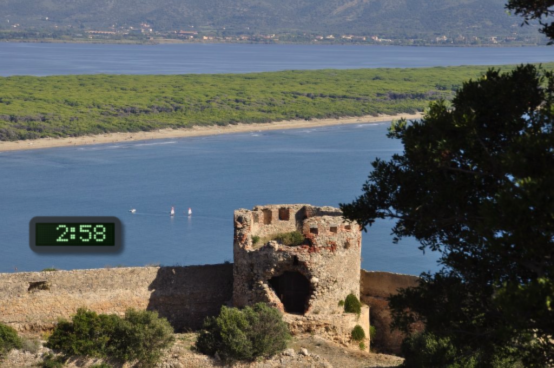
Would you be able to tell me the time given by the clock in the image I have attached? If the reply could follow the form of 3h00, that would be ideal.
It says 2h58
